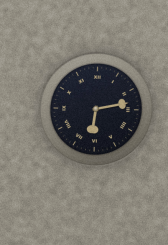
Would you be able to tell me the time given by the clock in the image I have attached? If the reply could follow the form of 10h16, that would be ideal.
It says 6h13
